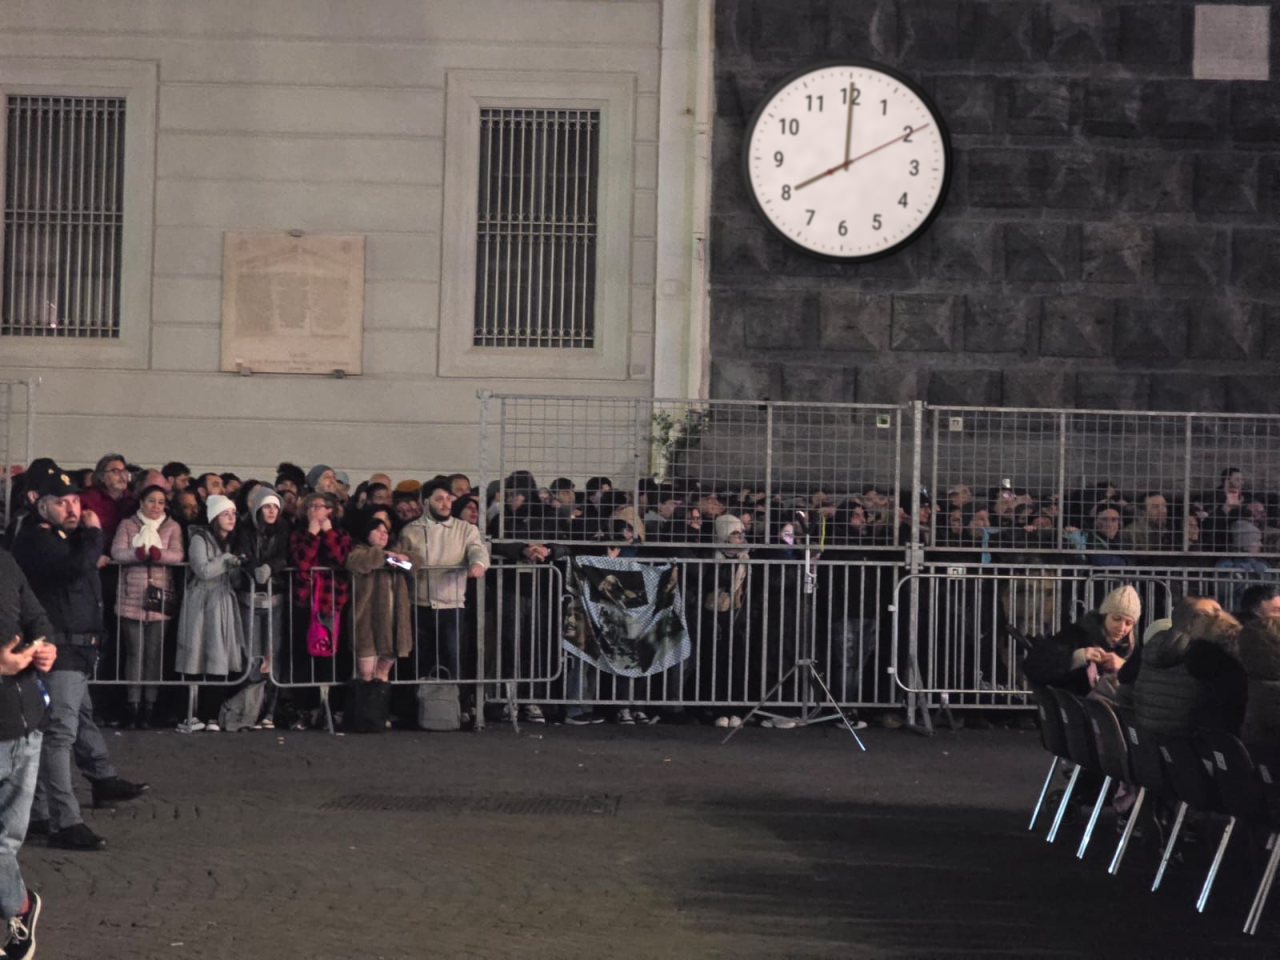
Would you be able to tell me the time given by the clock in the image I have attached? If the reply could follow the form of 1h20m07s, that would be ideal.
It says 8h00m10s
